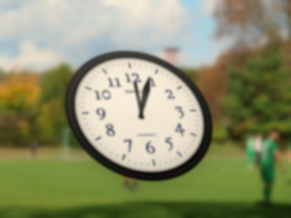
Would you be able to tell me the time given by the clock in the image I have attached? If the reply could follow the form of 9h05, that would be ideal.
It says 12h04
